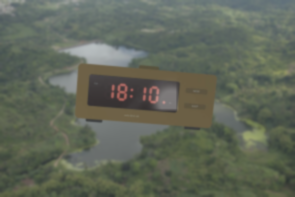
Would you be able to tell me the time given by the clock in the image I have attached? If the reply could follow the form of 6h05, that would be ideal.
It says 18h10
